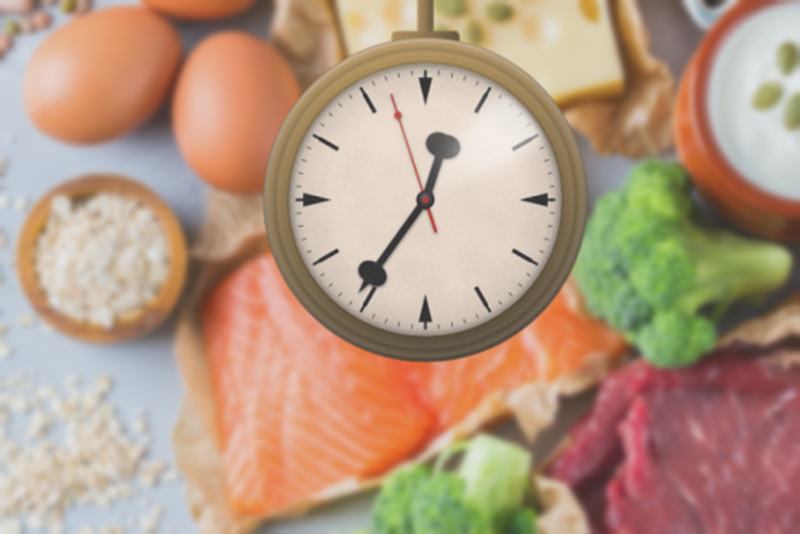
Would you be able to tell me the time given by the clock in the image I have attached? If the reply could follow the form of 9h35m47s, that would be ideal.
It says 12h35m57s
